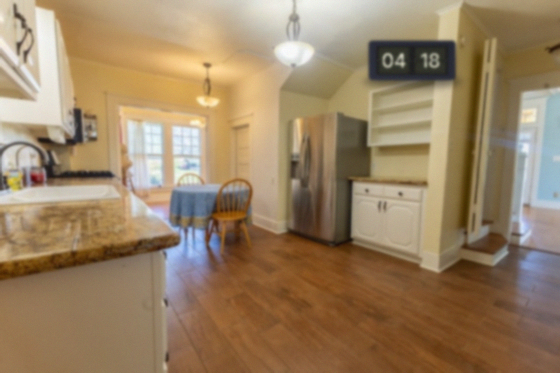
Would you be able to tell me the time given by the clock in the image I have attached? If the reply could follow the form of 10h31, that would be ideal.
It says 4h18
